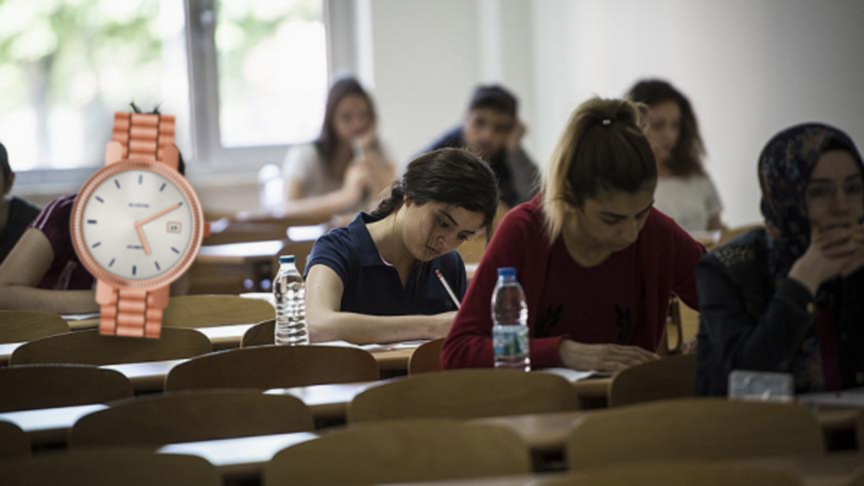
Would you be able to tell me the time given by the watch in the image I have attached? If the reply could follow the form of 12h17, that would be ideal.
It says 5h10
